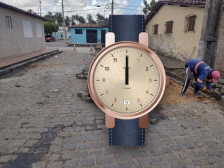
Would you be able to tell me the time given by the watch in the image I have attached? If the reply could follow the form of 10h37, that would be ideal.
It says 12h00
